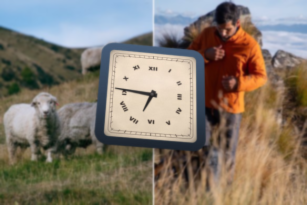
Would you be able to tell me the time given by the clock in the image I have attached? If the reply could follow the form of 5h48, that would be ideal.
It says 6h46
